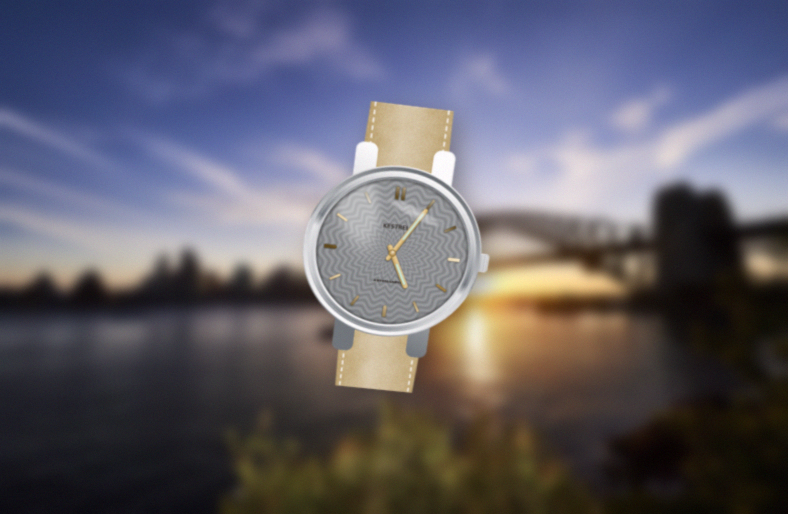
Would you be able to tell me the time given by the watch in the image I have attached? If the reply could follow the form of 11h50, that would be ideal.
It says 5h05
